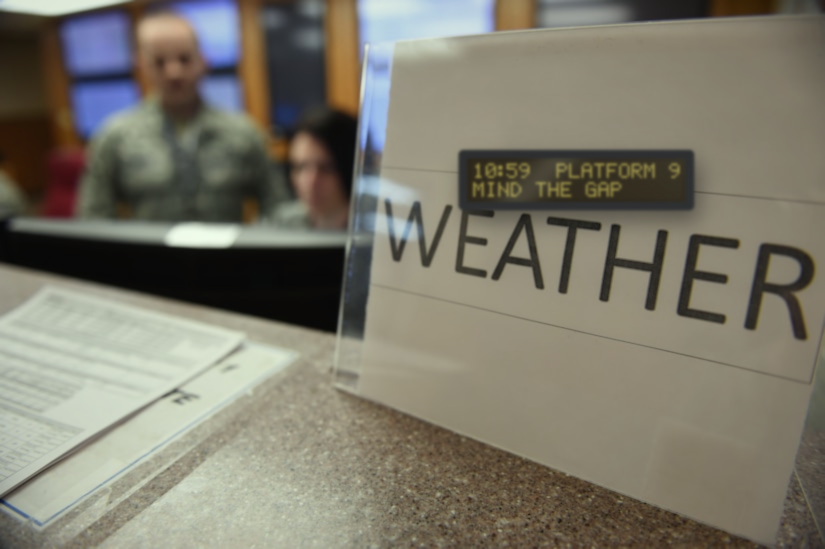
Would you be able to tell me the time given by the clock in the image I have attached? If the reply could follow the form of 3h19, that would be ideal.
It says 10h59
